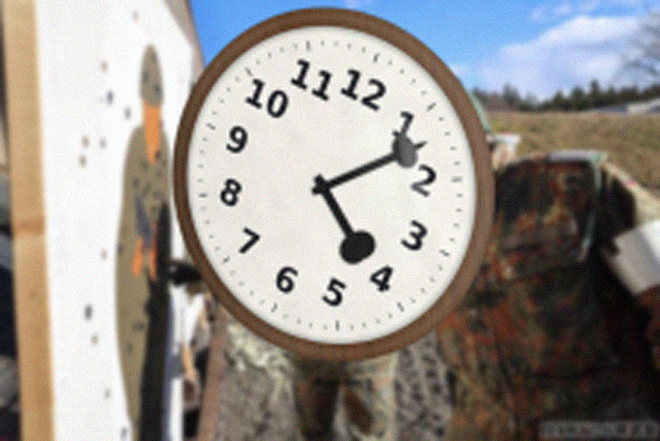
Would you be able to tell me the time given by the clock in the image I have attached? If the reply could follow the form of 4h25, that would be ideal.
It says 4h07
